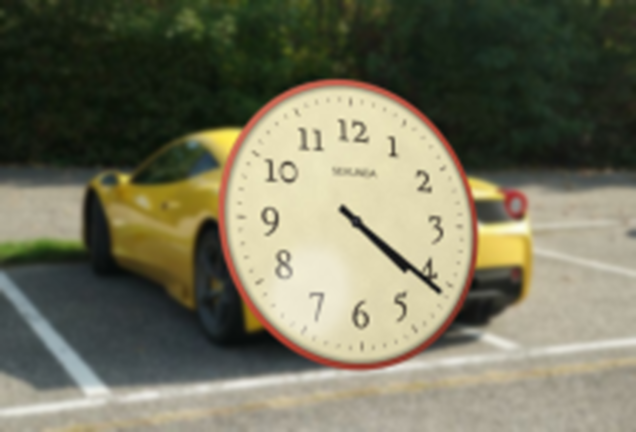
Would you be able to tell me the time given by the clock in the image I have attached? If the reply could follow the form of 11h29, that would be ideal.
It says 4h21
